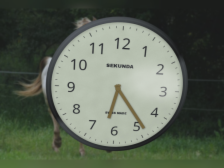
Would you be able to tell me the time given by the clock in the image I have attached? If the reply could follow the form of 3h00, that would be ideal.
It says 6h24
